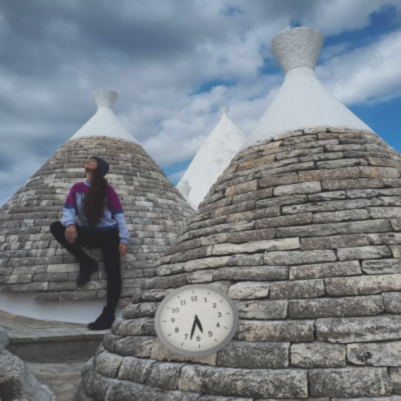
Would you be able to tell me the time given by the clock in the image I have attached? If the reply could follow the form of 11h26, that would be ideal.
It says 5h33
